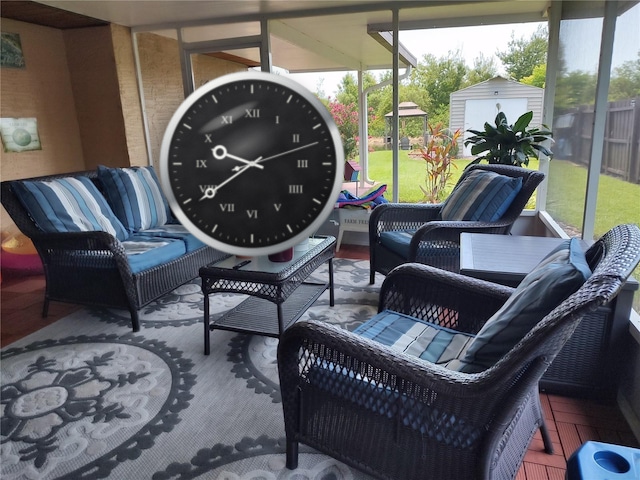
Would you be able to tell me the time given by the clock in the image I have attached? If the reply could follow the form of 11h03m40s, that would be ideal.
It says 9h39m12s
